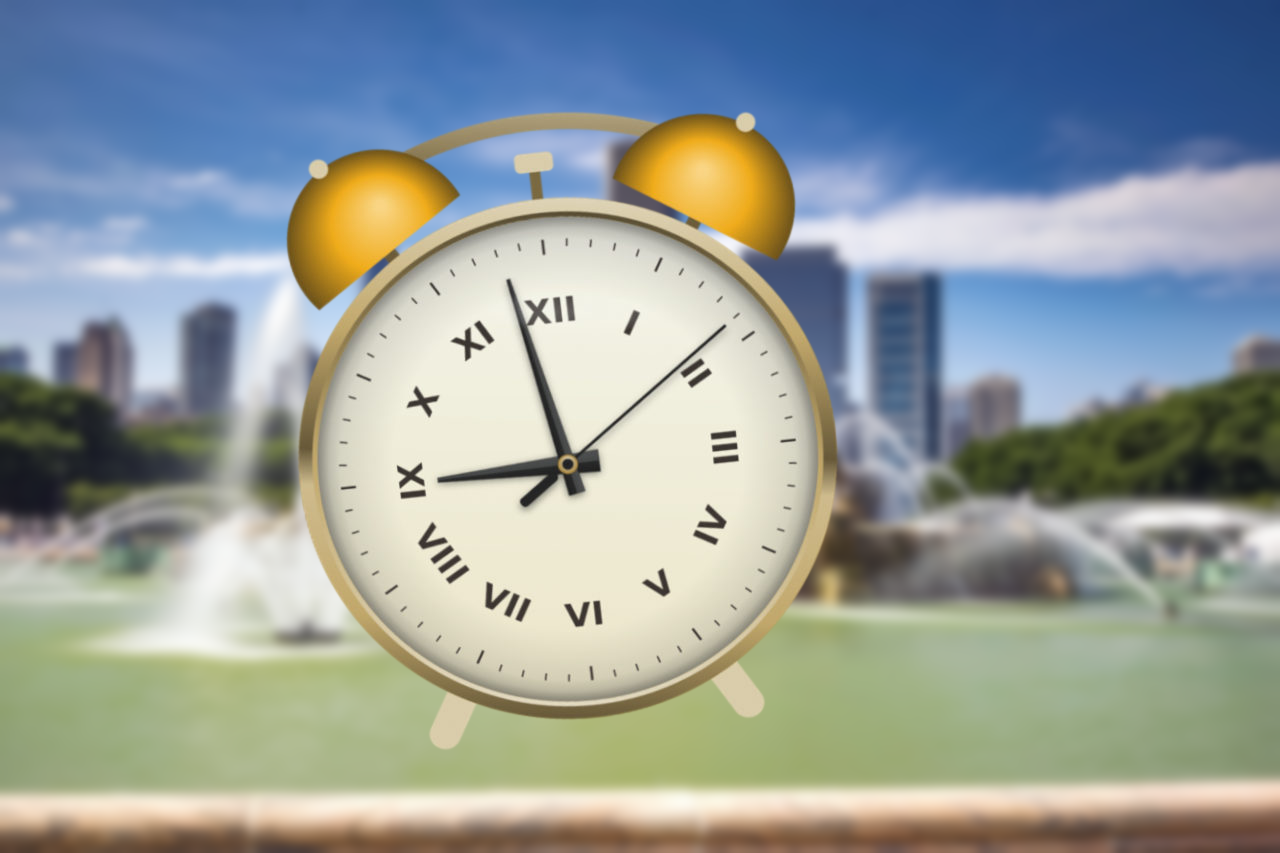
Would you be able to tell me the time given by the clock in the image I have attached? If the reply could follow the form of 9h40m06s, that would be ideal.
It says 8h58m09s
